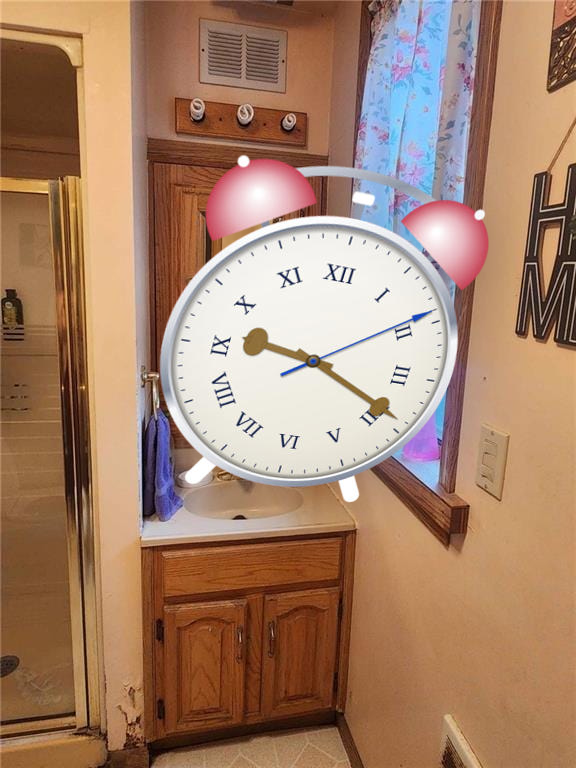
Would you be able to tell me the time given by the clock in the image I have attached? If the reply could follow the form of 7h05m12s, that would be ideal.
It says 9h19m09s
